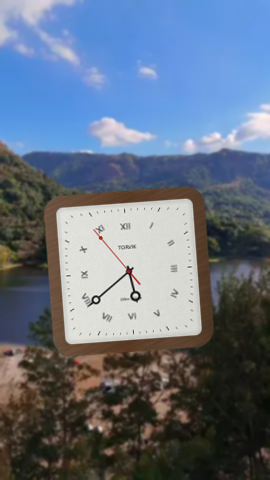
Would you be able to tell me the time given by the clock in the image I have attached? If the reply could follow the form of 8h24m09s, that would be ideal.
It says 5h38m54s
